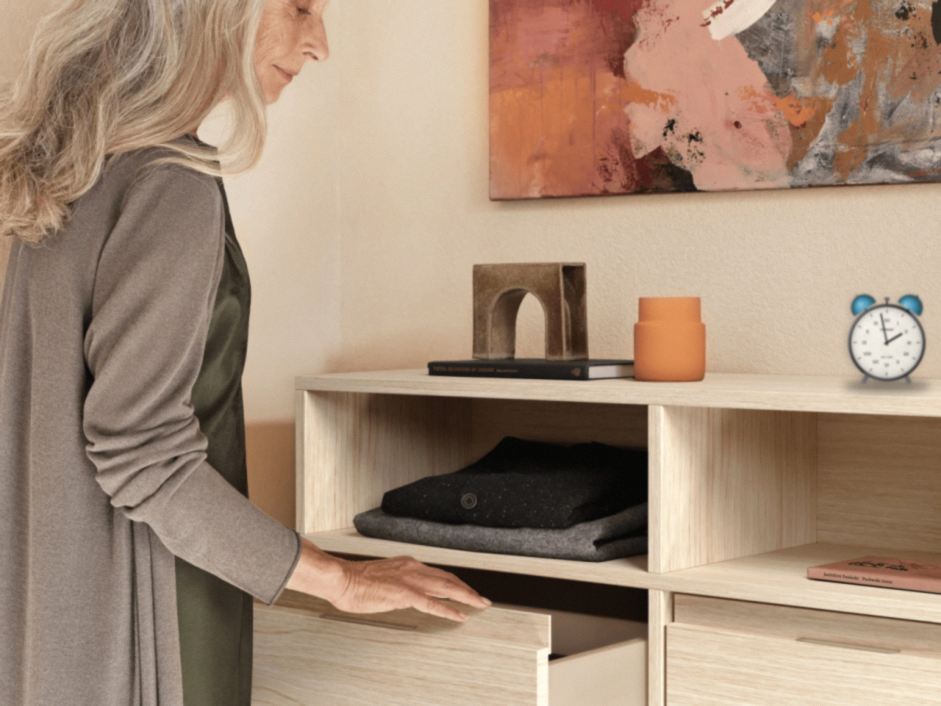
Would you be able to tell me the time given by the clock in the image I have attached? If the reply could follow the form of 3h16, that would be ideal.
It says 1h58
